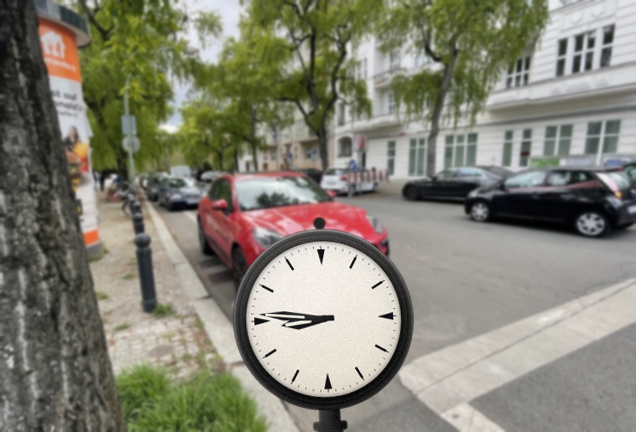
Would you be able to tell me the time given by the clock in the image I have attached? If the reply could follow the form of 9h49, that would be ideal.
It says 8h46
